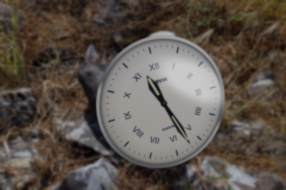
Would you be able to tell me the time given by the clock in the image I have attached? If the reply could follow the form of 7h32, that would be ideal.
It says 11h27
